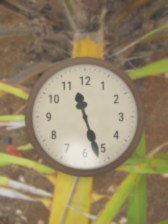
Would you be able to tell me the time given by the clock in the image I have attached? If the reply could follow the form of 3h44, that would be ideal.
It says 11h27
